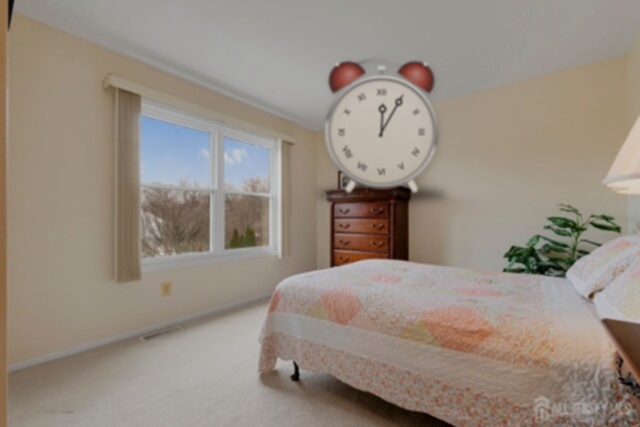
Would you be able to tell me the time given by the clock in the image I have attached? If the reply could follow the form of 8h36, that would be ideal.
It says 12h05
